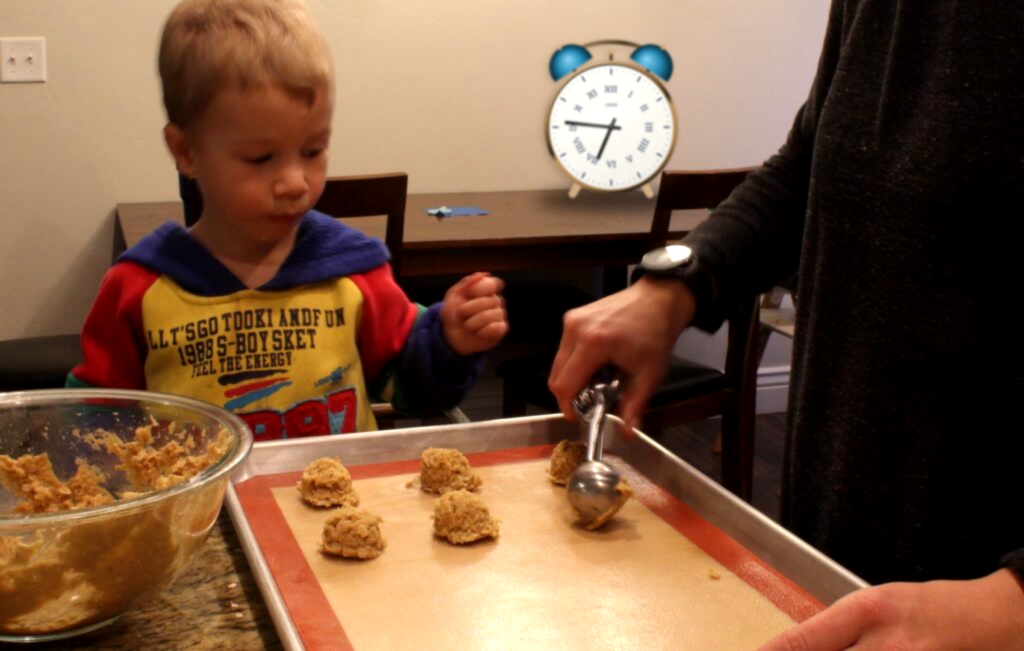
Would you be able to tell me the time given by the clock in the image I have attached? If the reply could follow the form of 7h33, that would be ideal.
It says 6h46
